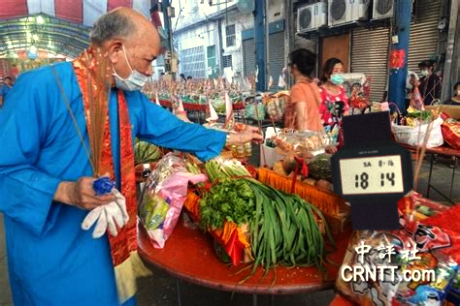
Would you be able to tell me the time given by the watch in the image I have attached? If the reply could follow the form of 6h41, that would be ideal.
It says 18h14
